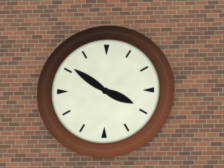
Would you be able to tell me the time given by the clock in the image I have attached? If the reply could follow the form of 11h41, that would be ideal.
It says 3h51
